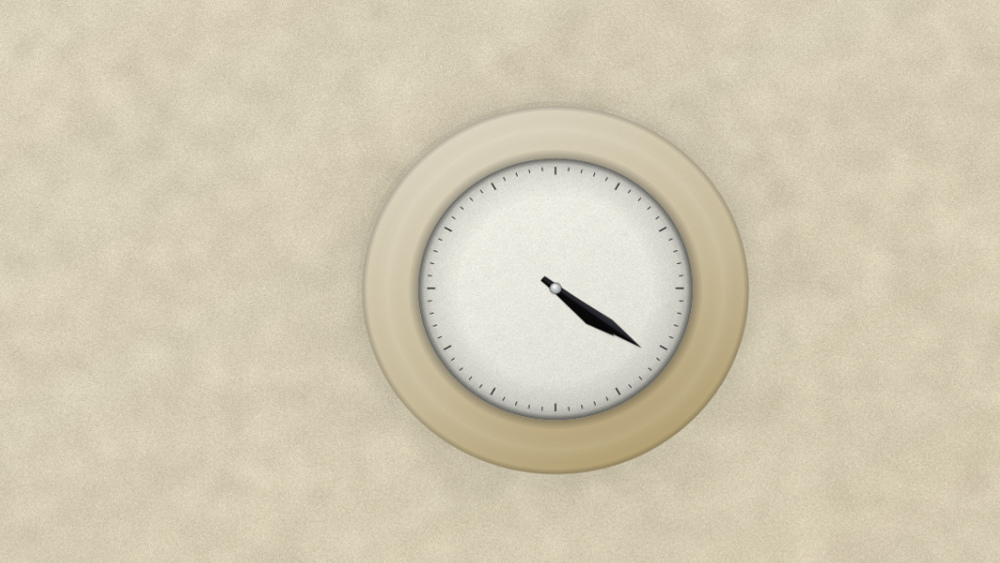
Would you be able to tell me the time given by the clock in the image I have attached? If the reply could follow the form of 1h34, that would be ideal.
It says 4h21
